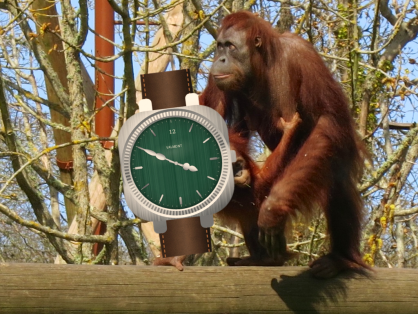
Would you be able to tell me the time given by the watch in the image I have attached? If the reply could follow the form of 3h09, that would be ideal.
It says 3h50
